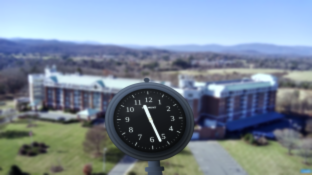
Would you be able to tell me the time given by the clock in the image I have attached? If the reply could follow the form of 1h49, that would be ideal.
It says 11h27
